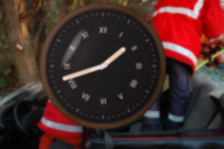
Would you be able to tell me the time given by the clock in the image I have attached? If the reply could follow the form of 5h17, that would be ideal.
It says 1h42
